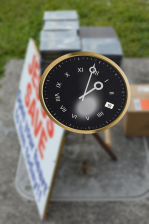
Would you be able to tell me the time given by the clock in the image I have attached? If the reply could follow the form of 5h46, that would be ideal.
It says 12h59
